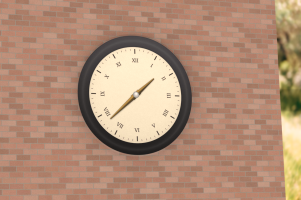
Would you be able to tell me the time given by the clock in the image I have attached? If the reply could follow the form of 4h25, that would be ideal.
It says 1h38
